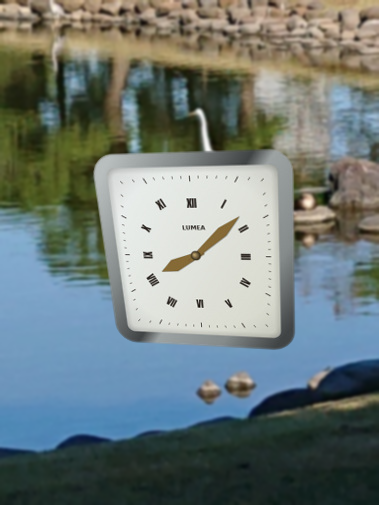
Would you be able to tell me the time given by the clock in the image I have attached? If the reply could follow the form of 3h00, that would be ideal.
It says 8h08
